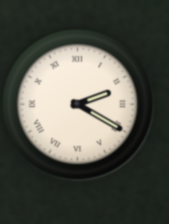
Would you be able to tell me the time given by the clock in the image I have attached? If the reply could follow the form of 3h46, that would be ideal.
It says 2h20
